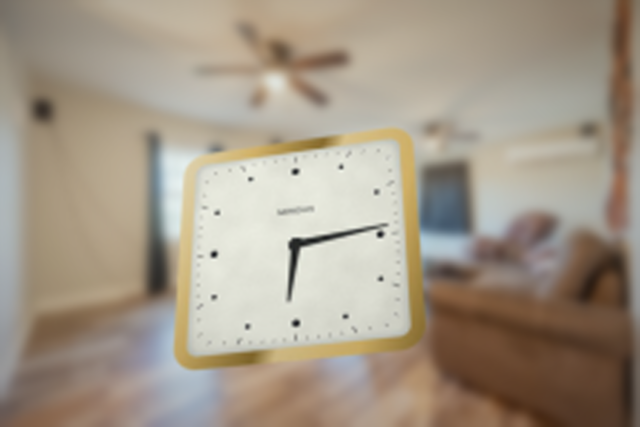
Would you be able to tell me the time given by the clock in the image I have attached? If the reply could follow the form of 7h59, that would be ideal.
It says 6h14
